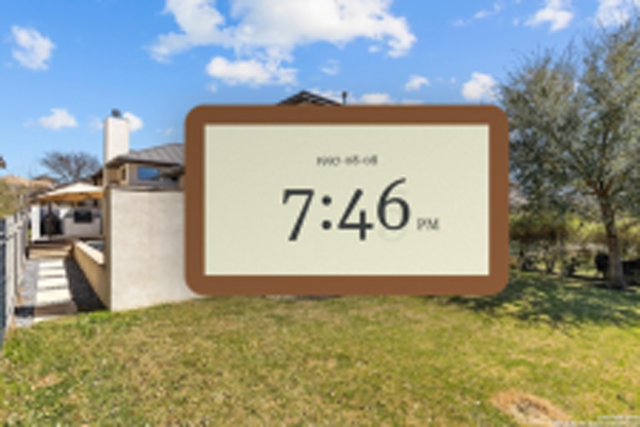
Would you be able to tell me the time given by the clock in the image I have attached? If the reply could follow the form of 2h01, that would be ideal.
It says 7h46
